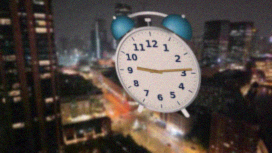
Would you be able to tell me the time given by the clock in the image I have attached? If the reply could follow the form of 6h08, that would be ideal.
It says 9h14
